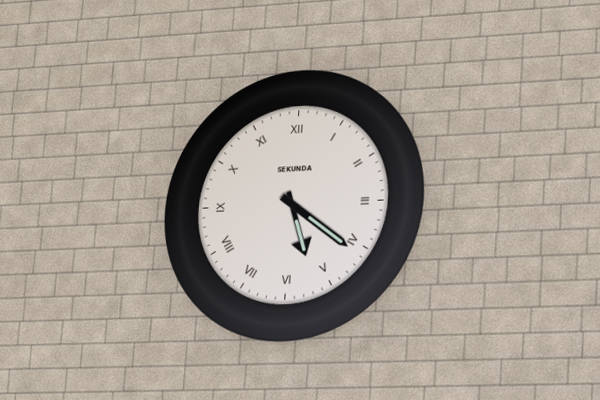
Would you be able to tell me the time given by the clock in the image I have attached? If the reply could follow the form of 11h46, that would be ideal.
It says 5h21
